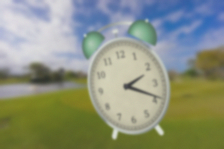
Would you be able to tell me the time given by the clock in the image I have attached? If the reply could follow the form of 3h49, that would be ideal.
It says 2h19
